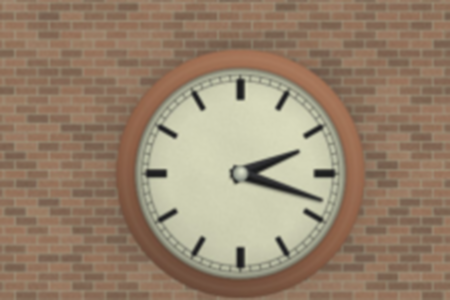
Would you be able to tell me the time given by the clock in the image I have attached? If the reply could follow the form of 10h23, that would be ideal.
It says 2h18
